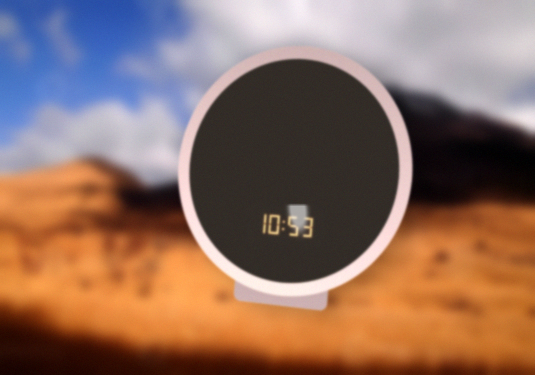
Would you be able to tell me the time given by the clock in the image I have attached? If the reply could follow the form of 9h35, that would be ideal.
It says 10h53
